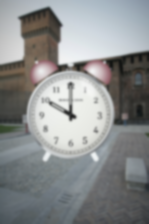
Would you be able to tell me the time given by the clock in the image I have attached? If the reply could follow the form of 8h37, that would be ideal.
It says 10h00
